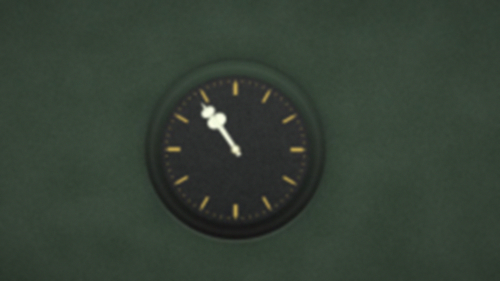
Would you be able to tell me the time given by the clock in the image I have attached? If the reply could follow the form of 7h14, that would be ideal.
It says 10h54
